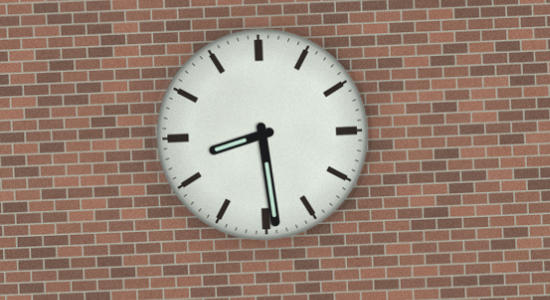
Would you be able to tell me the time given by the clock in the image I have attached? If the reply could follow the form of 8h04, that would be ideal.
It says 8h29
